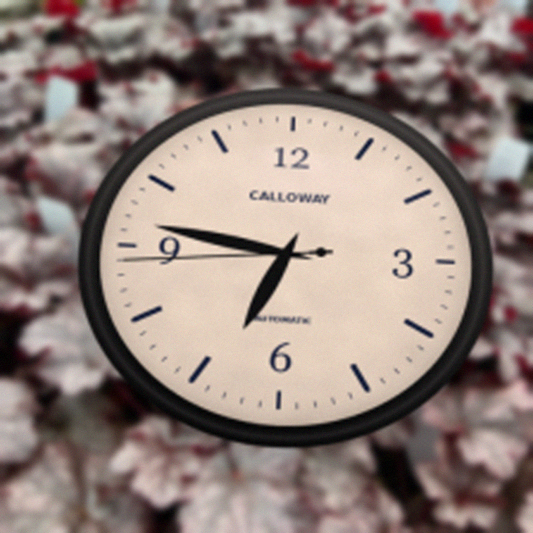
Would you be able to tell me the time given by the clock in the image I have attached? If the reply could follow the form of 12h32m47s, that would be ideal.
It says 6h46m44s
